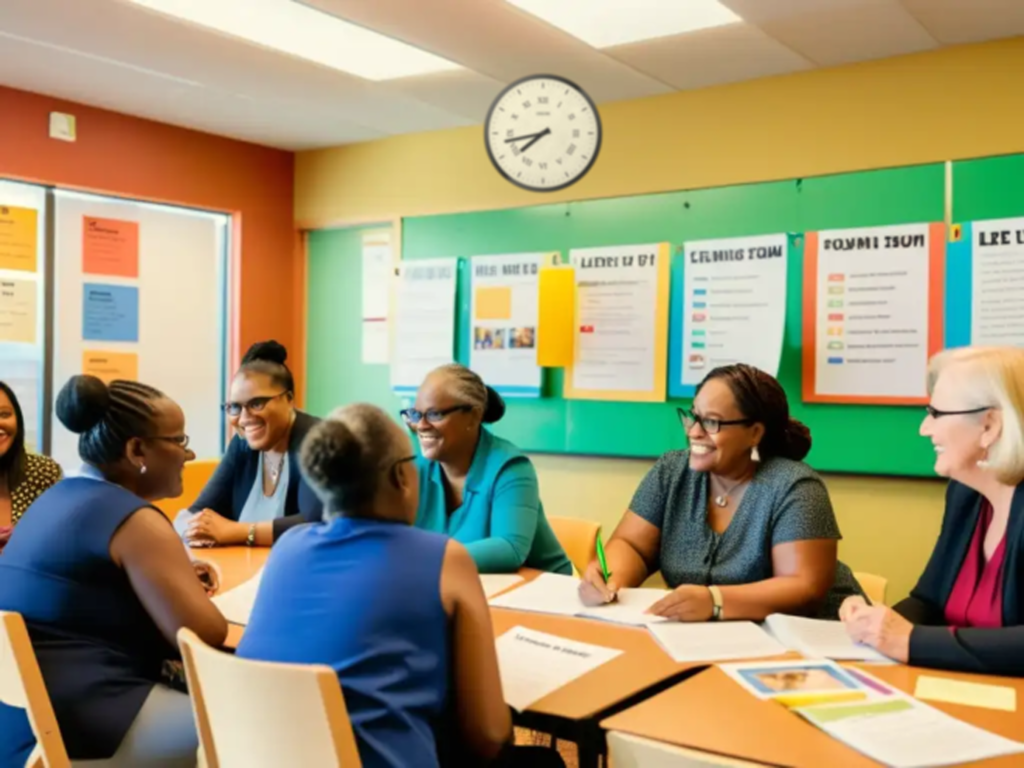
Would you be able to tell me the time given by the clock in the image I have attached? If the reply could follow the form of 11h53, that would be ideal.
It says 7h43
